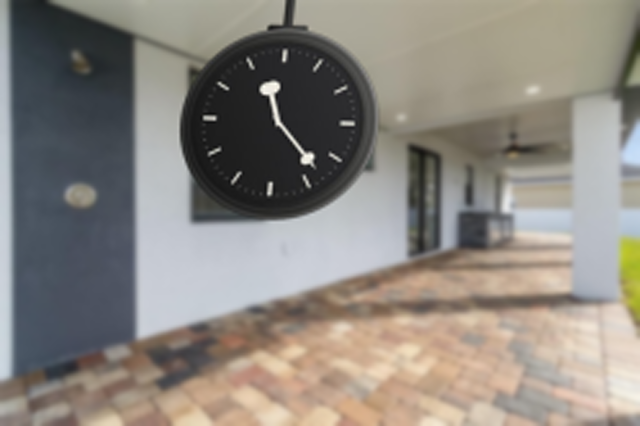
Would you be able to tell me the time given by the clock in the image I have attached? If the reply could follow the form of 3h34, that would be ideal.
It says 11h23
